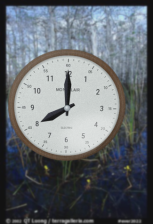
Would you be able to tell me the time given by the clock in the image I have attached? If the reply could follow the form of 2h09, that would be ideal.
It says 8h00
